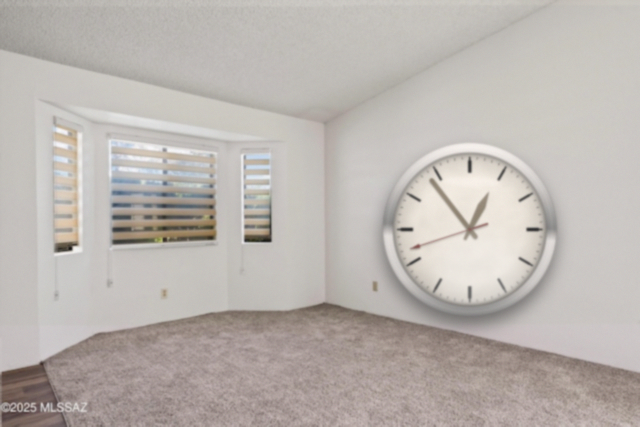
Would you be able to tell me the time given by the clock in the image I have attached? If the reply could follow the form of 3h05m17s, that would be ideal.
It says 12h53m42s
